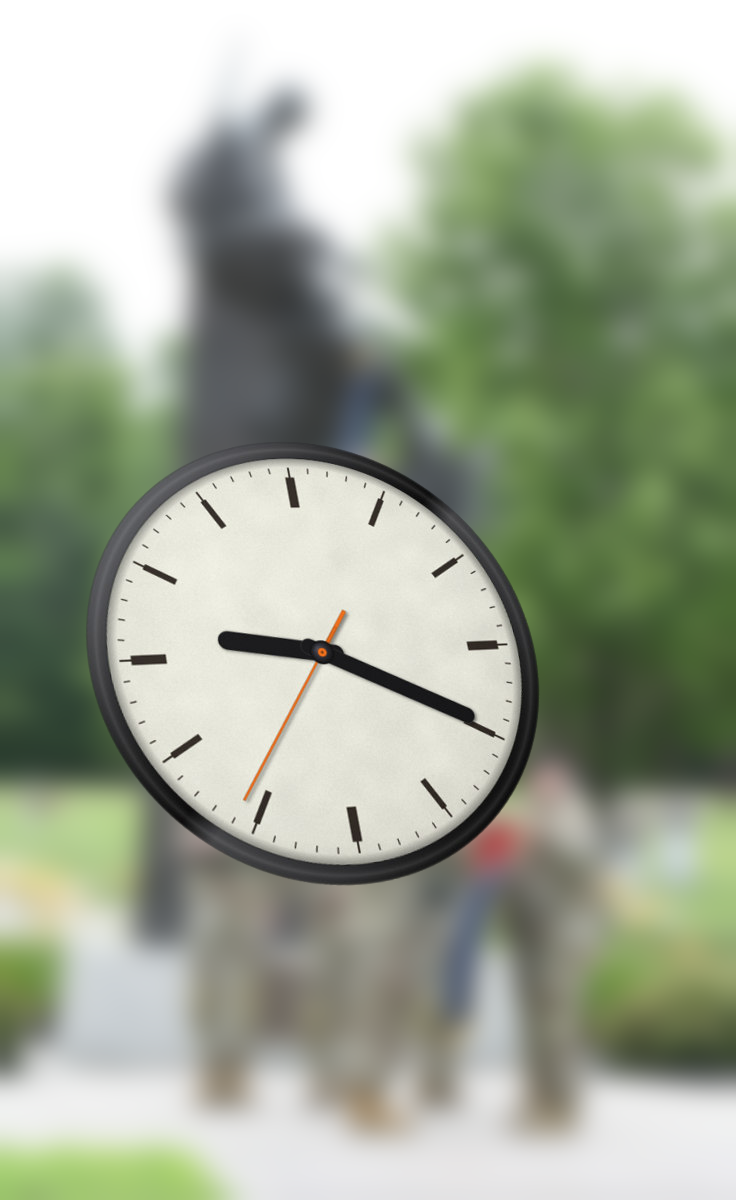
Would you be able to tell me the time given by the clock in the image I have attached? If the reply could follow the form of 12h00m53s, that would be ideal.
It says 9h19m36s
